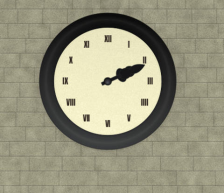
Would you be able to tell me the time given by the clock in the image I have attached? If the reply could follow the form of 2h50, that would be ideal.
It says 2h11
